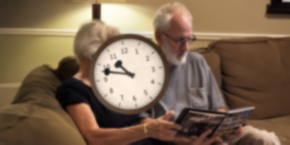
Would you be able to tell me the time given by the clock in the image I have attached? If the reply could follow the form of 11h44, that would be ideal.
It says 10h48
